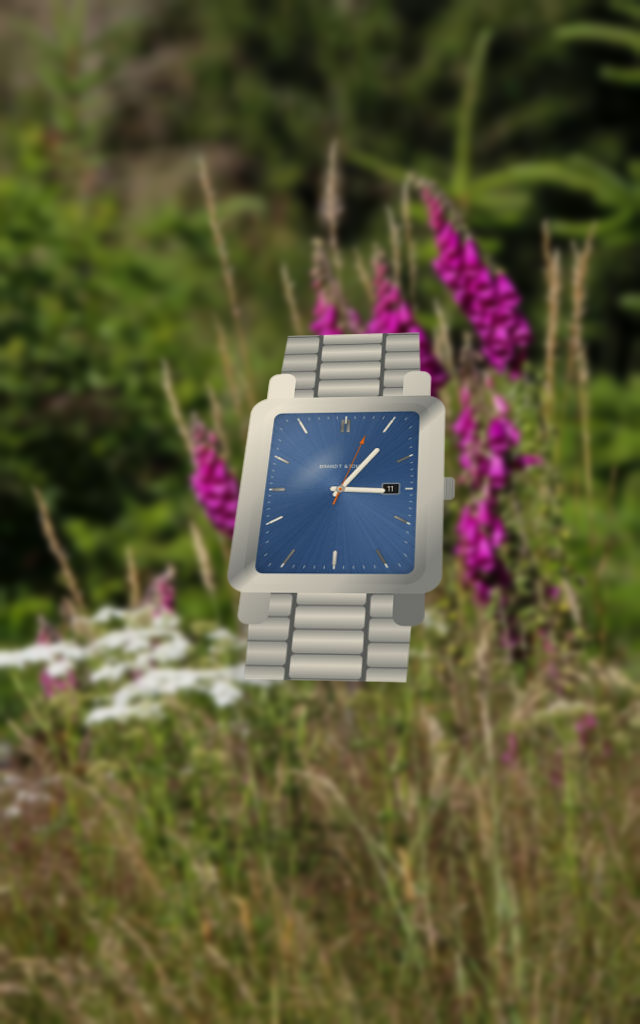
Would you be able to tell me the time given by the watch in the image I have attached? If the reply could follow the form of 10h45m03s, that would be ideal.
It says 3h06m03s
